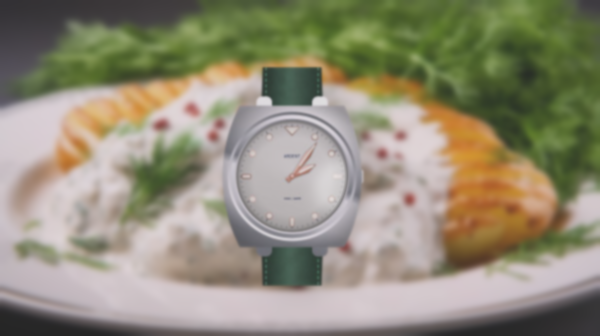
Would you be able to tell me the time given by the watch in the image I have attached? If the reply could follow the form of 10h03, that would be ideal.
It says 2h06
